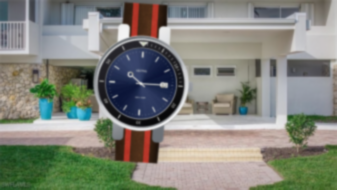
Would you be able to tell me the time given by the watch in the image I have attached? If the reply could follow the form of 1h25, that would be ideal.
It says 10h15
